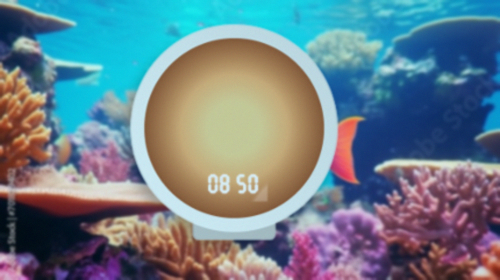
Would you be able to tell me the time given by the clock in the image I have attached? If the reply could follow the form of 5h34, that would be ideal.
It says 8h50
